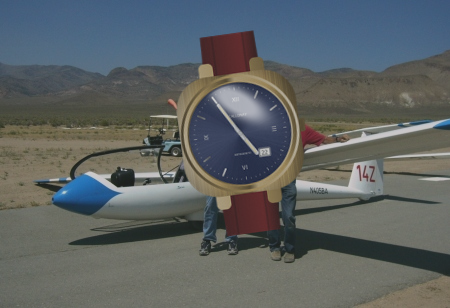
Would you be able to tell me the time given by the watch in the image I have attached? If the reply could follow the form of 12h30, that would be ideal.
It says 4h55
